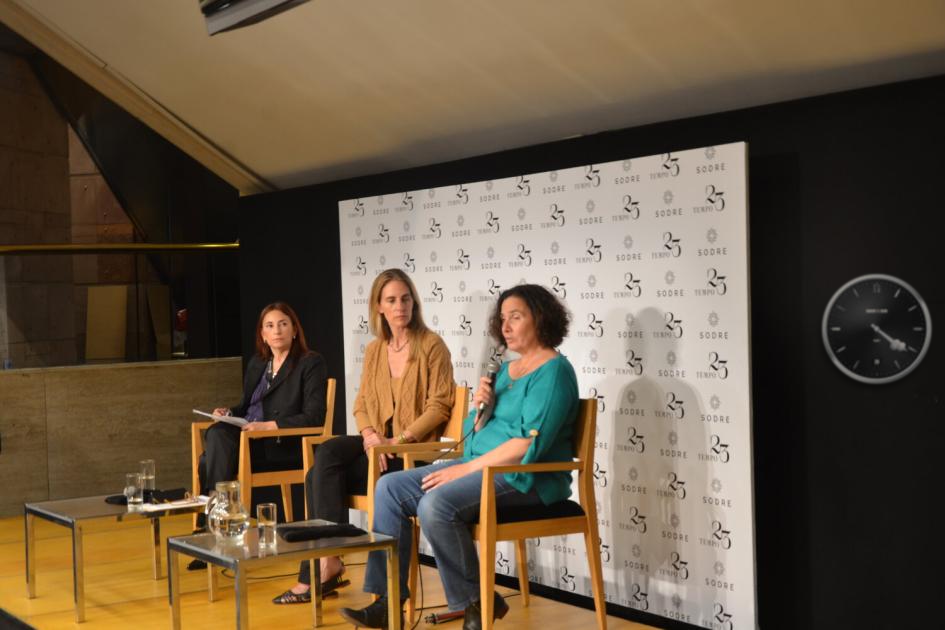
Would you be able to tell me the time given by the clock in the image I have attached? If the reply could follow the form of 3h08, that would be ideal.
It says 4h21
